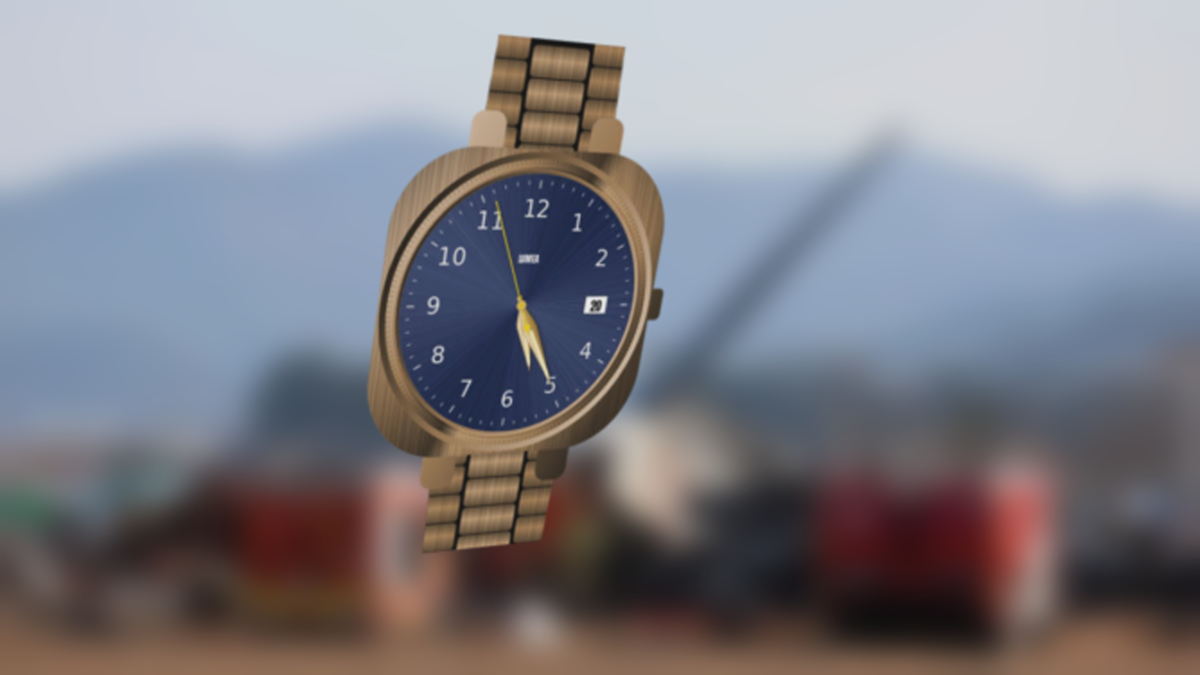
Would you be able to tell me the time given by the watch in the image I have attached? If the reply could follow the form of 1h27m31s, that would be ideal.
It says 5h24m56s
